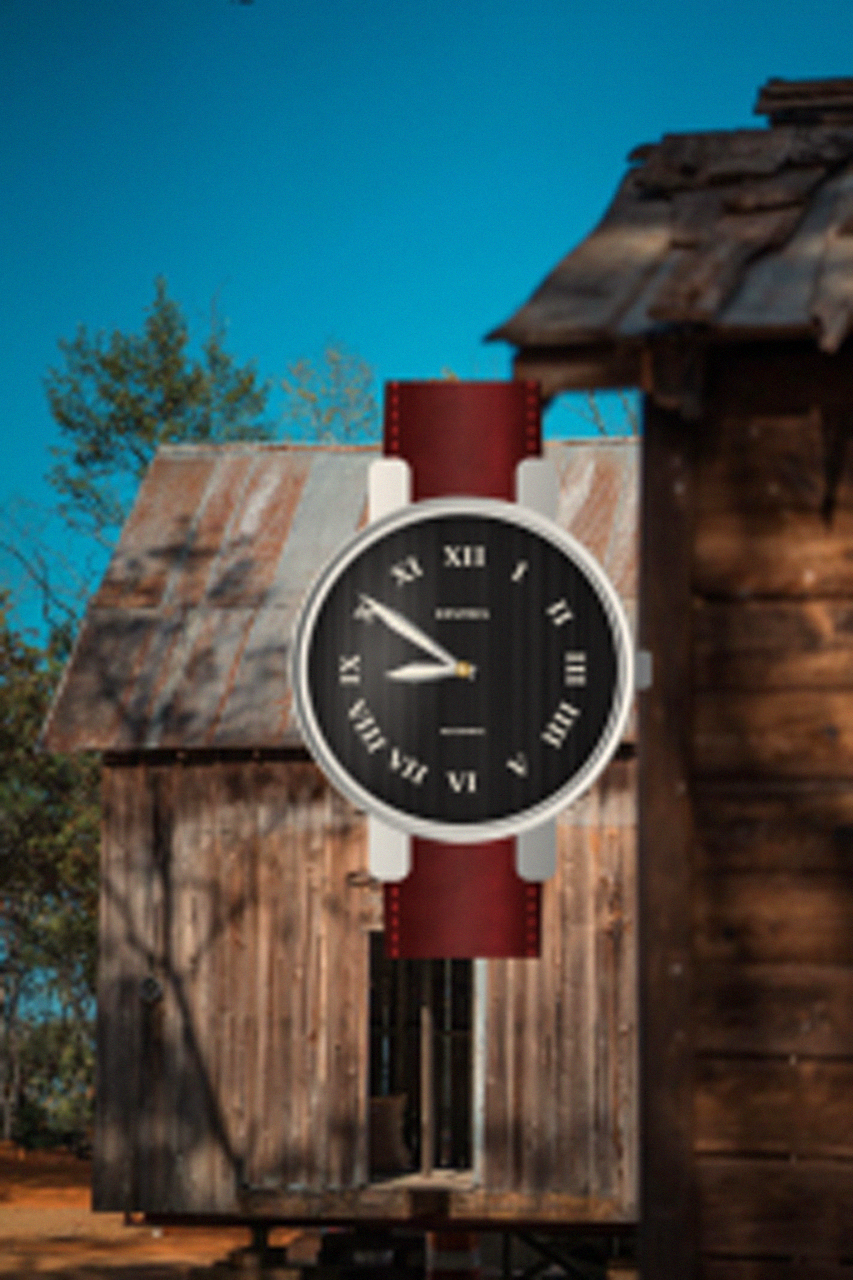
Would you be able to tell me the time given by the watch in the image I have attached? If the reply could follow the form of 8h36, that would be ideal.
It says 8h51
